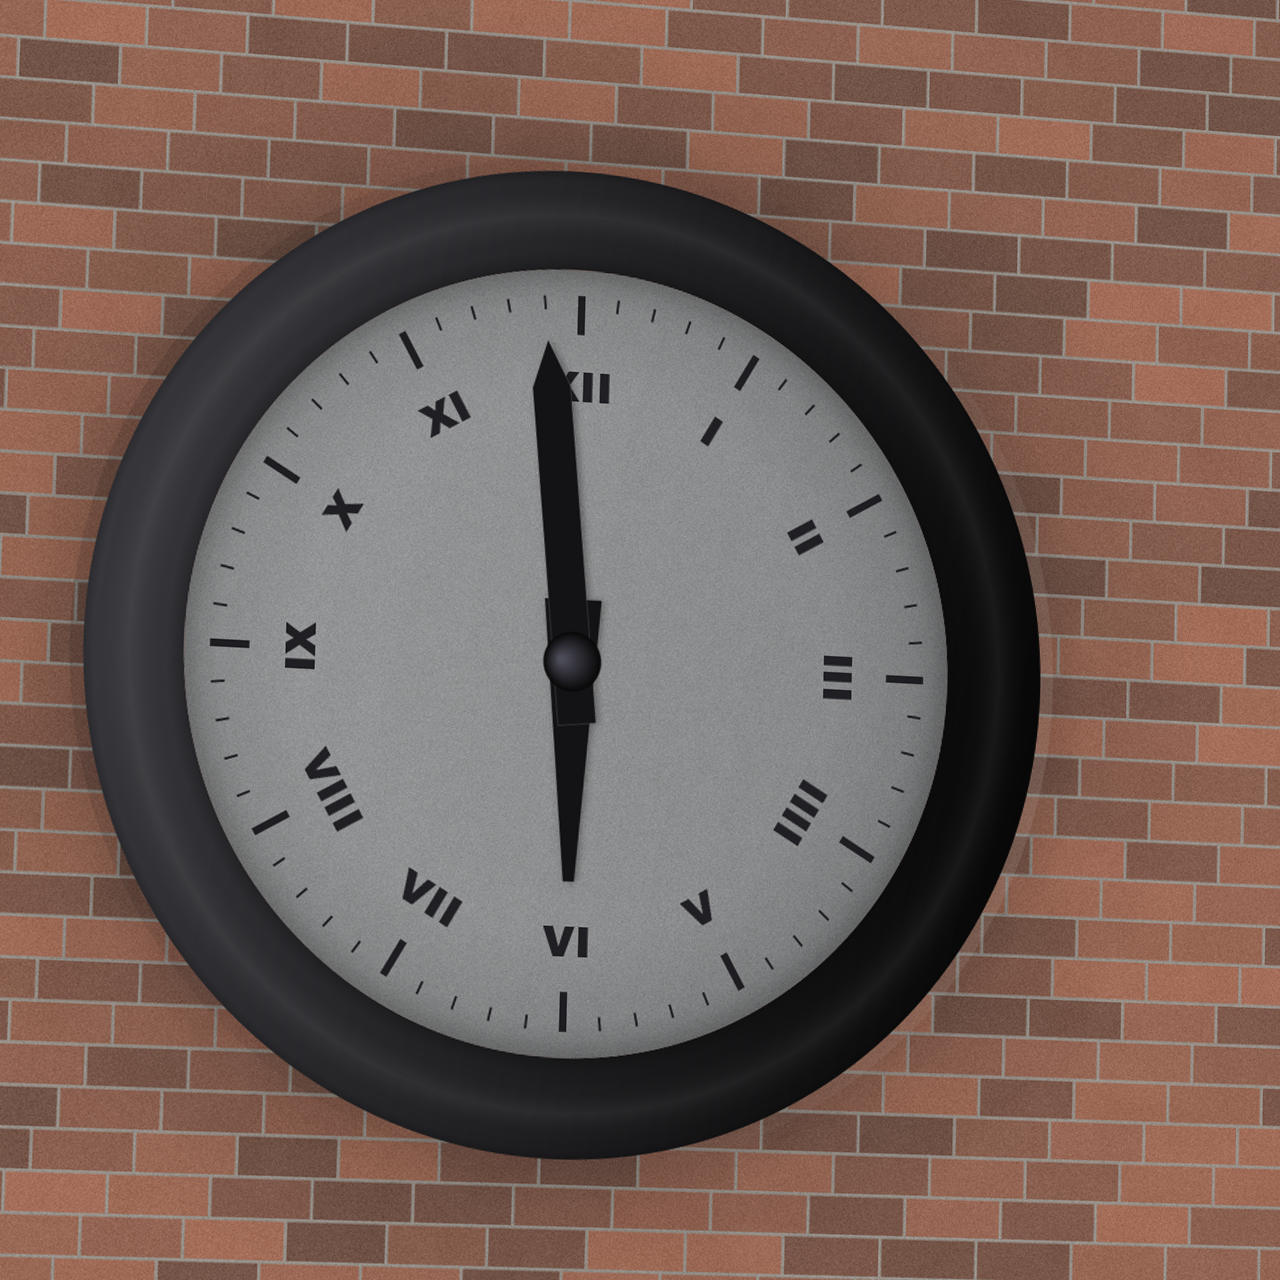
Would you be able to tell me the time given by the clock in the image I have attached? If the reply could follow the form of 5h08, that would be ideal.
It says 5h59
